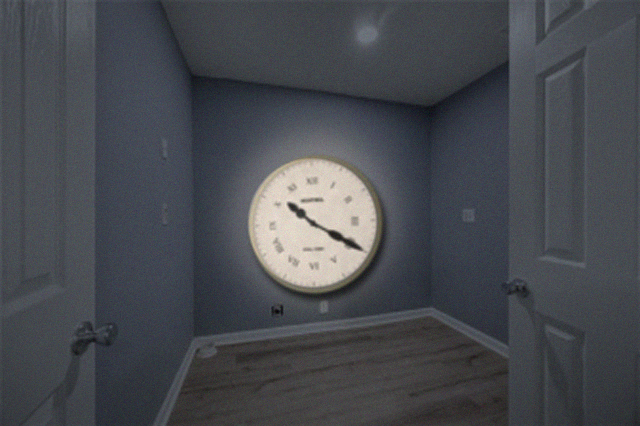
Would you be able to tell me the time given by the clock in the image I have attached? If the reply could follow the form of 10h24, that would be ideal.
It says 10h20
